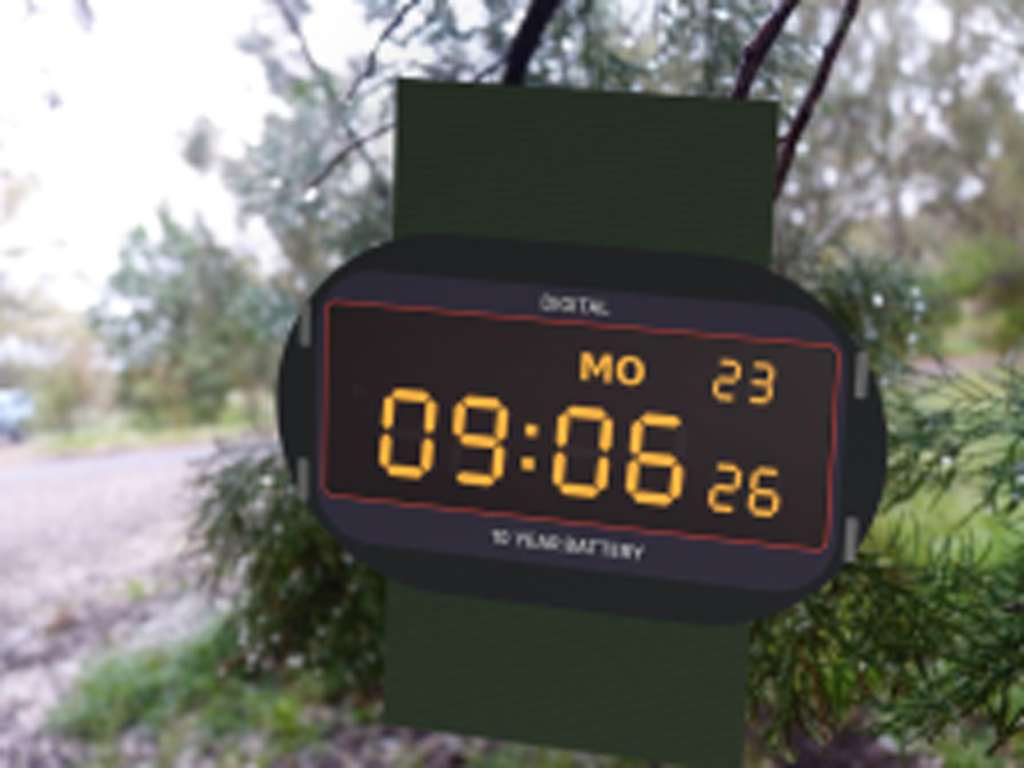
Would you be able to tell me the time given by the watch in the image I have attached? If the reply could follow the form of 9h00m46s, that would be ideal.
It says 9h06m26s
